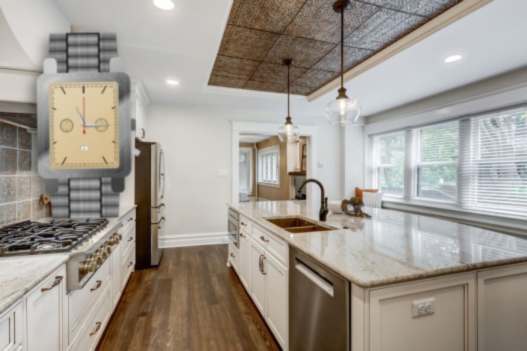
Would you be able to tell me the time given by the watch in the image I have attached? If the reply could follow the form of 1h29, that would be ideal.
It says 11h15
